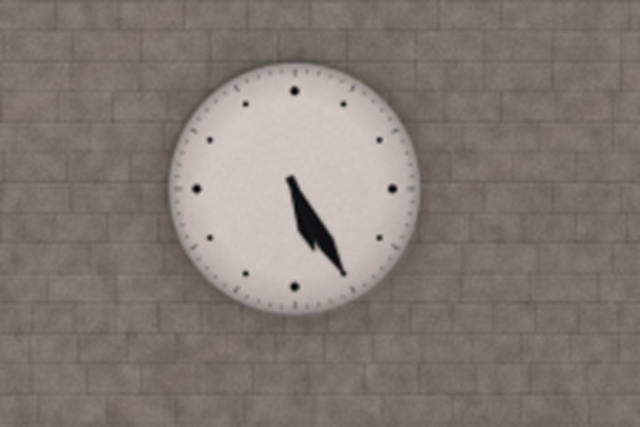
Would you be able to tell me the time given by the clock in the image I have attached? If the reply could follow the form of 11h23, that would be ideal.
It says 5h25
